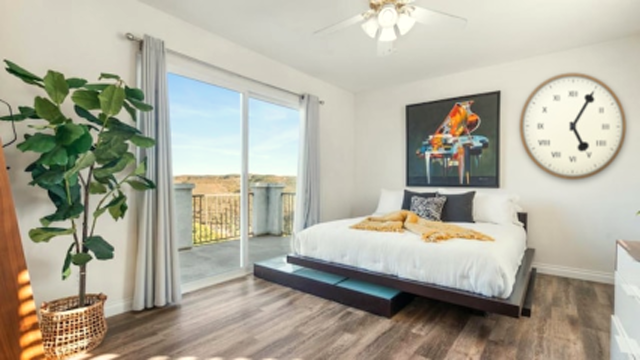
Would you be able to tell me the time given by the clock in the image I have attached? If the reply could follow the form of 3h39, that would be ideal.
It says 5h05
